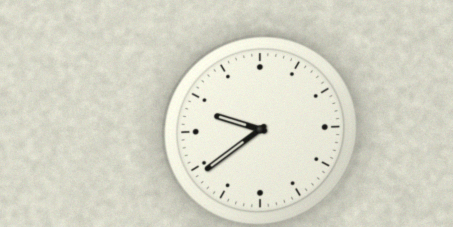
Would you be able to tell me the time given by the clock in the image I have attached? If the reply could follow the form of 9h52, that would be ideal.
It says 9h39
